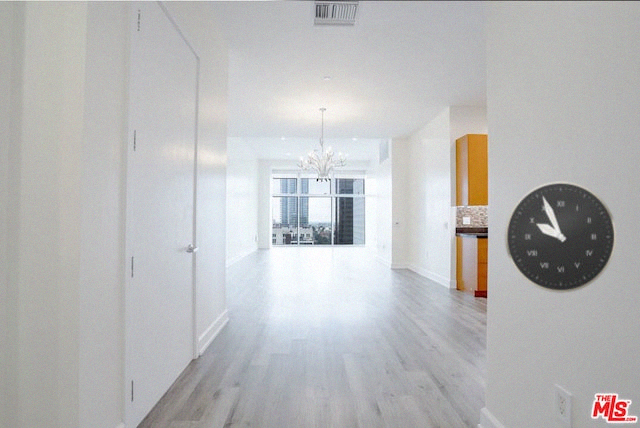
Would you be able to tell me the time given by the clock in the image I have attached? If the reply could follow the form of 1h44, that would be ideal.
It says 9h56
